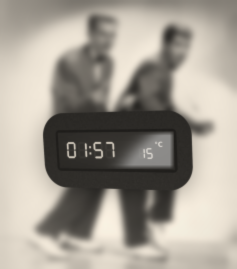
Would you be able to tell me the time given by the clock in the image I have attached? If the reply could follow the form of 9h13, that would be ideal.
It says 1h57
